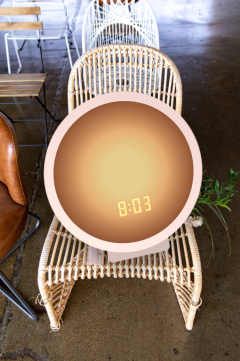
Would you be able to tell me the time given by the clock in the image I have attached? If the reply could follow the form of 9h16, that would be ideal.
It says 8h03
